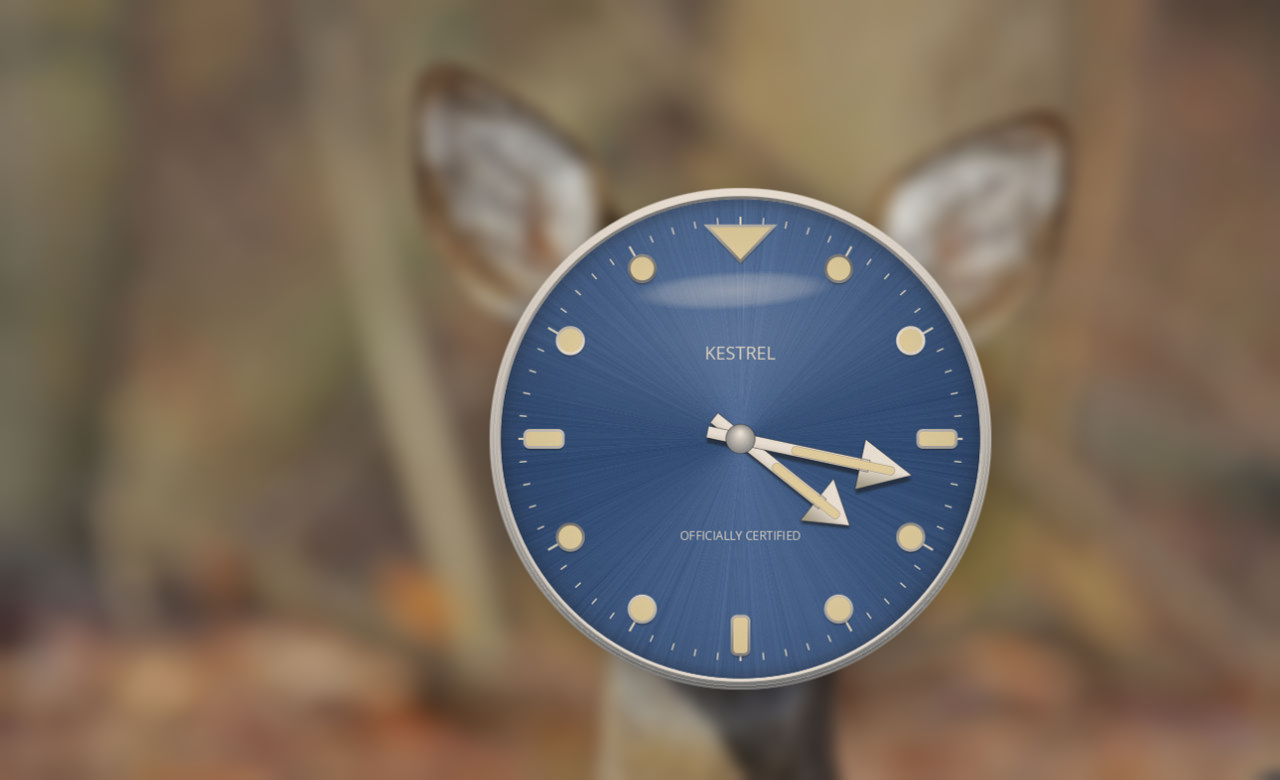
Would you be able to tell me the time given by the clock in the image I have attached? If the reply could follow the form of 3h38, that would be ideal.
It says 4h17
